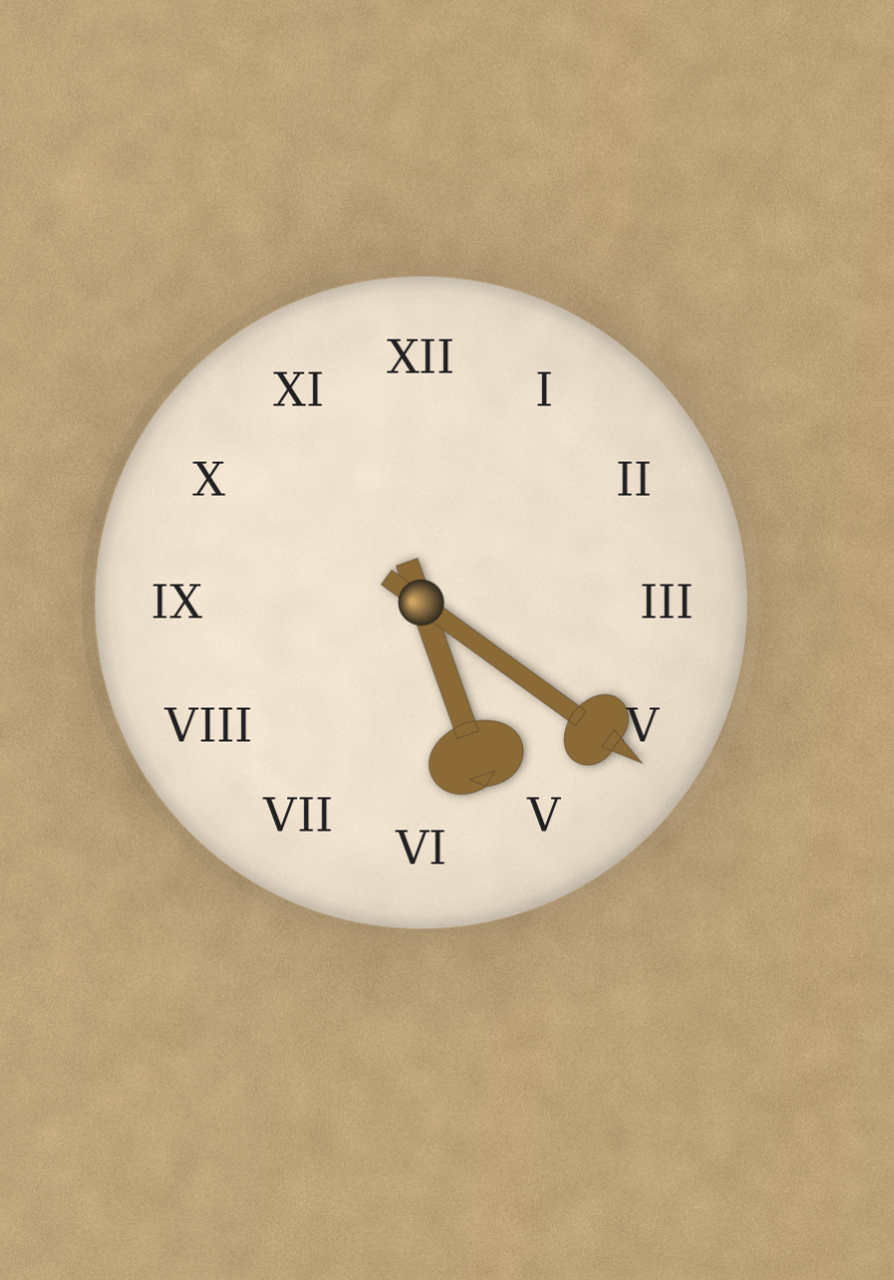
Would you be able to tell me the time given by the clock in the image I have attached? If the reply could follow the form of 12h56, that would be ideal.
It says 5h21
